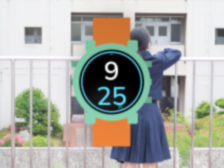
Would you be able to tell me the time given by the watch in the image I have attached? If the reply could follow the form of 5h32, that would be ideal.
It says 9h25
